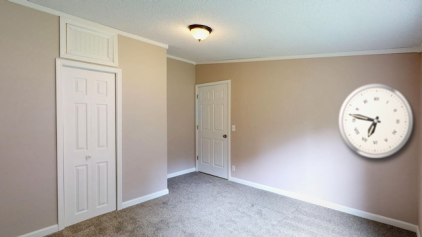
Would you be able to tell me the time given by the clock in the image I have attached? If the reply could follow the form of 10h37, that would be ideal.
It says 6h47
